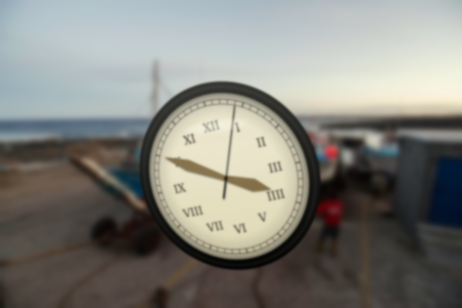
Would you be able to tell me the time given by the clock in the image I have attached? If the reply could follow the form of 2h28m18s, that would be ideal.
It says 3h50m04s
